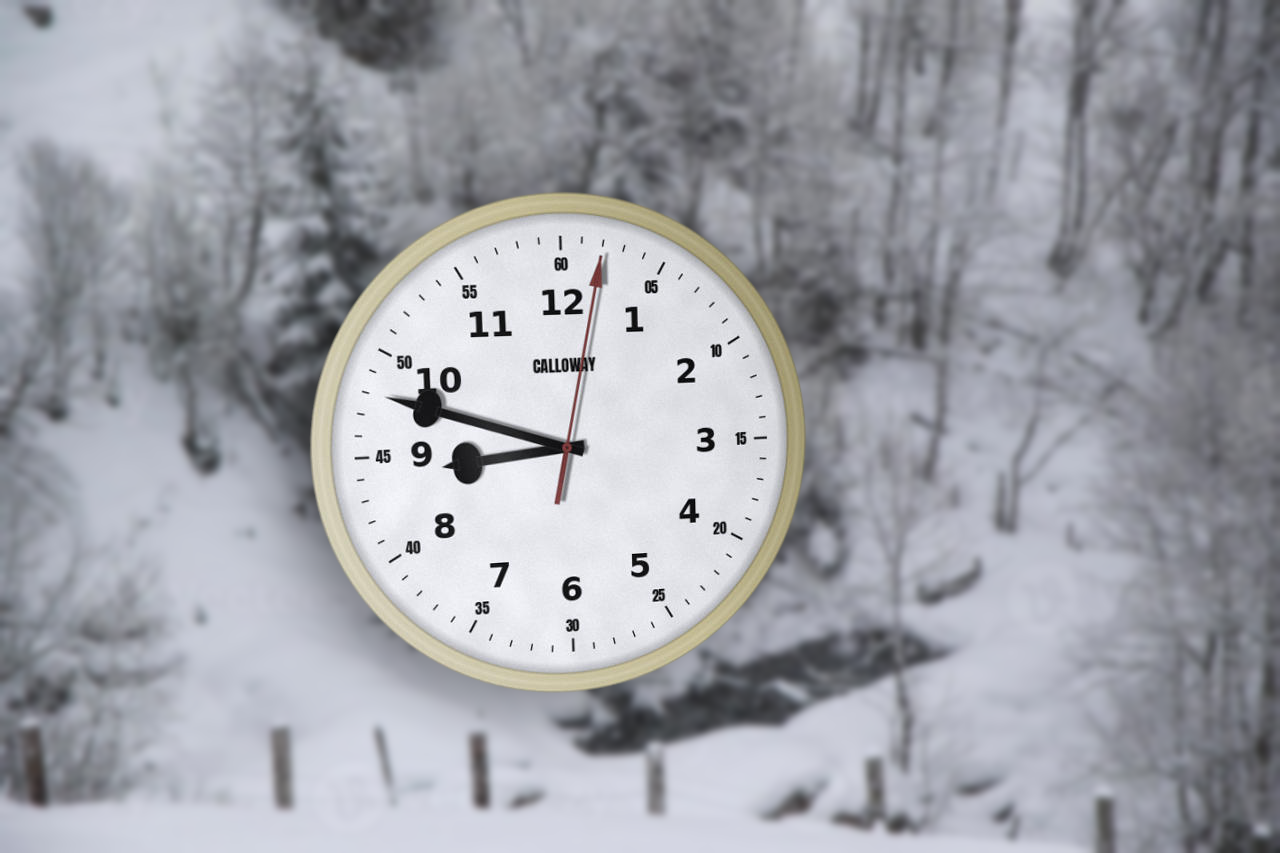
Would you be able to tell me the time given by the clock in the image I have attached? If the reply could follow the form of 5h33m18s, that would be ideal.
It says 8h48m02s
